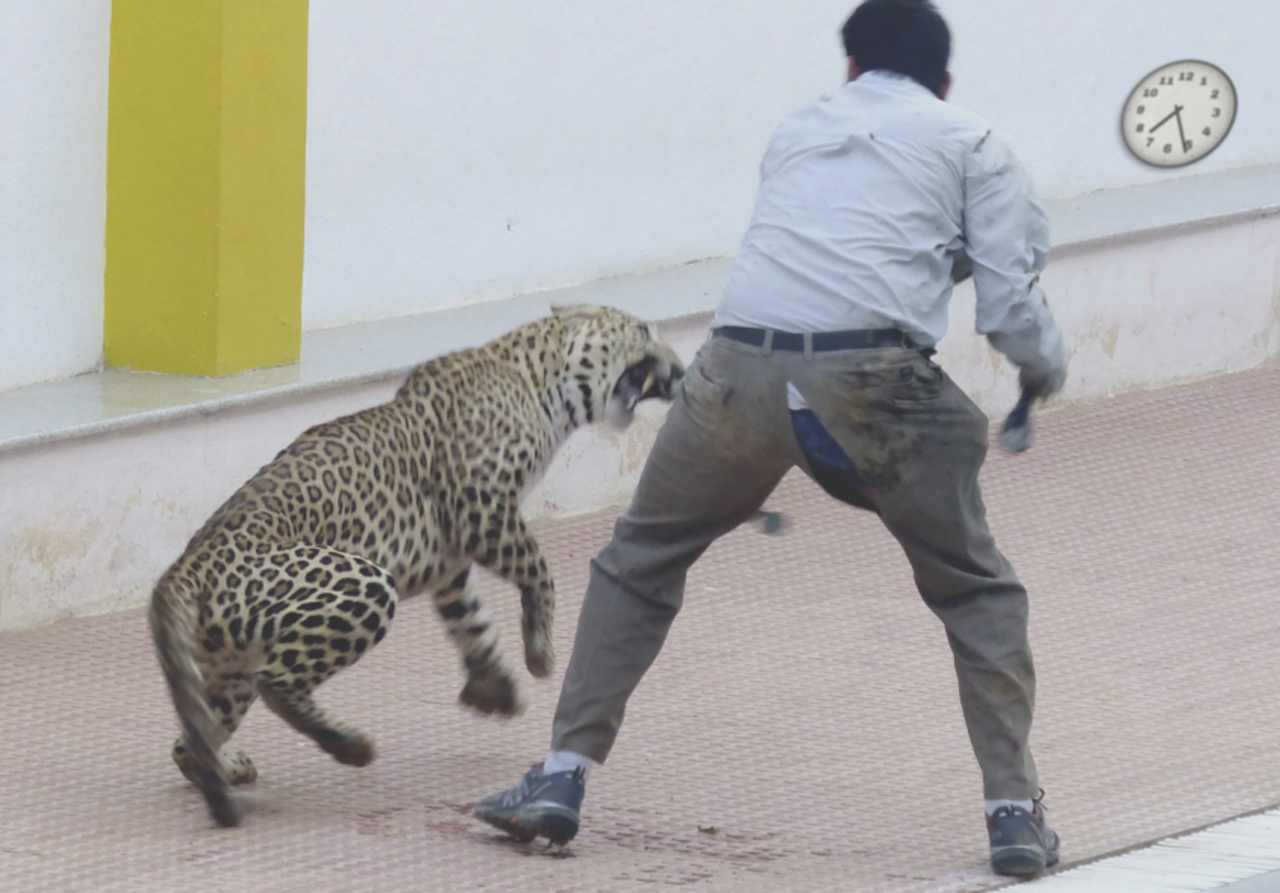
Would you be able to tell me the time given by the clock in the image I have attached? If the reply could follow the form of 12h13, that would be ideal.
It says 7h26
